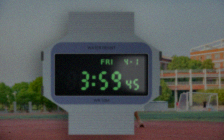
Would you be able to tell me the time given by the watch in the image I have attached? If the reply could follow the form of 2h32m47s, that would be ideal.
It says 3h59m45s
